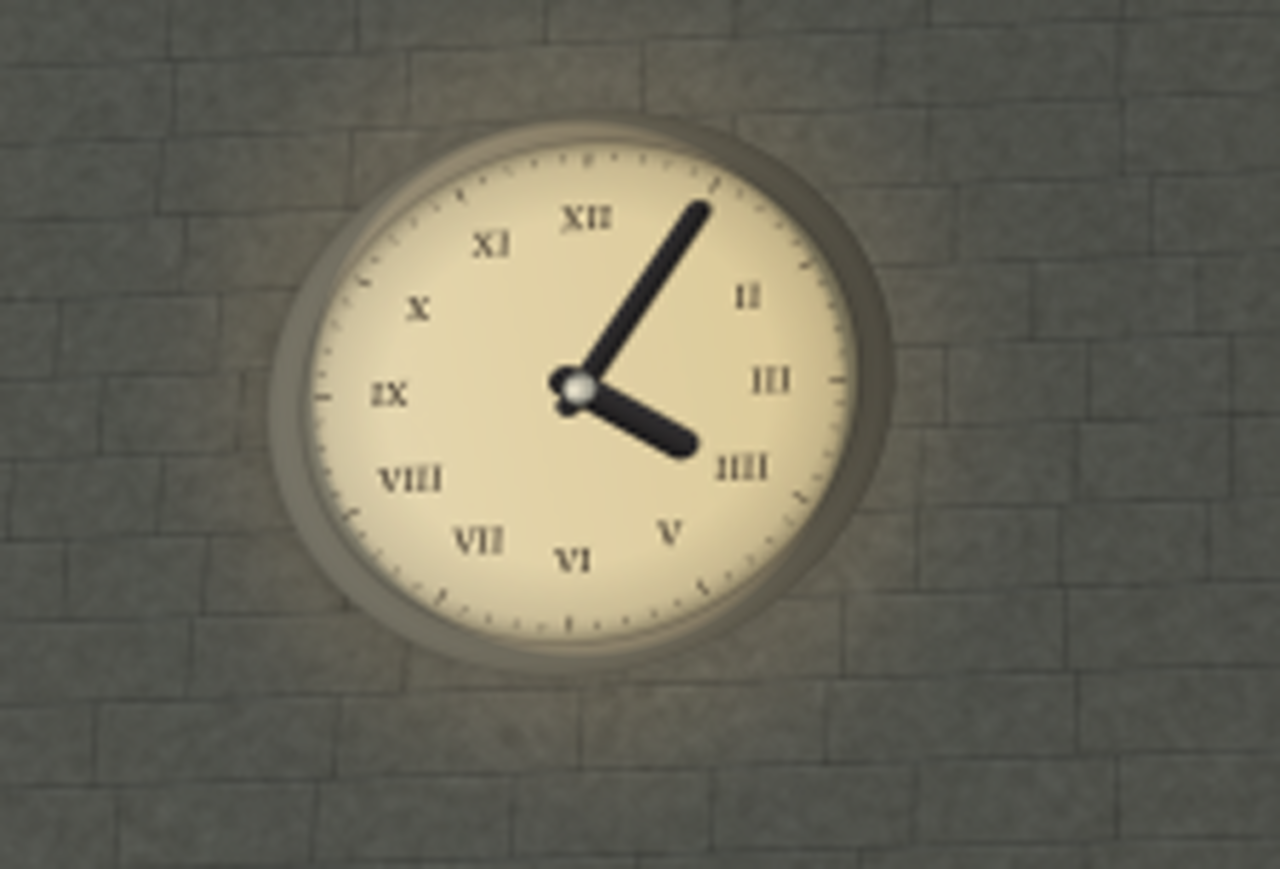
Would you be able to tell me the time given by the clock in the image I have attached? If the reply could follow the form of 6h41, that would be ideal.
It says 4h05
